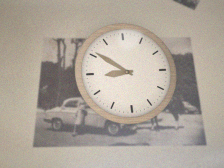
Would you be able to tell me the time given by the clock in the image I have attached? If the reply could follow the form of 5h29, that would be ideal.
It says 8h51
